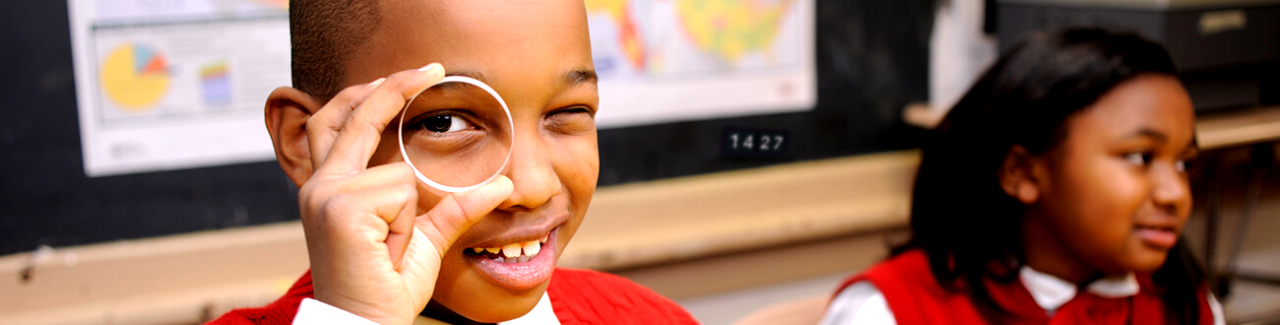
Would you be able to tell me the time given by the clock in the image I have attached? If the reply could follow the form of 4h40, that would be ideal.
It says 14h27
